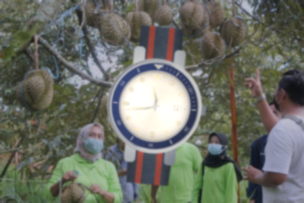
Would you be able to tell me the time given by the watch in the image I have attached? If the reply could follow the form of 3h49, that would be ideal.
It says 11h43
